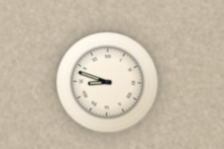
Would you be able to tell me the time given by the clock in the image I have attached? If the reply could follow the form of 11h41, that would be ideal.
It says 8h48
